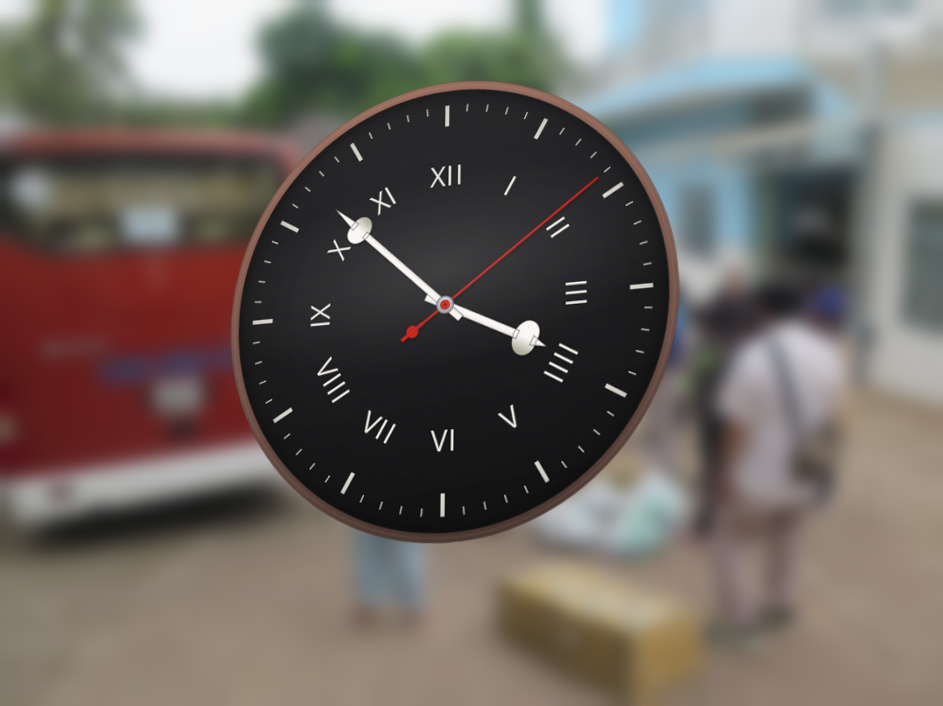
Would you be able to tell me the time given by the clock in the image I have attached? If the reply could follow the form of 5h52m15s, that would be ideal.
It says 3h52m09s
